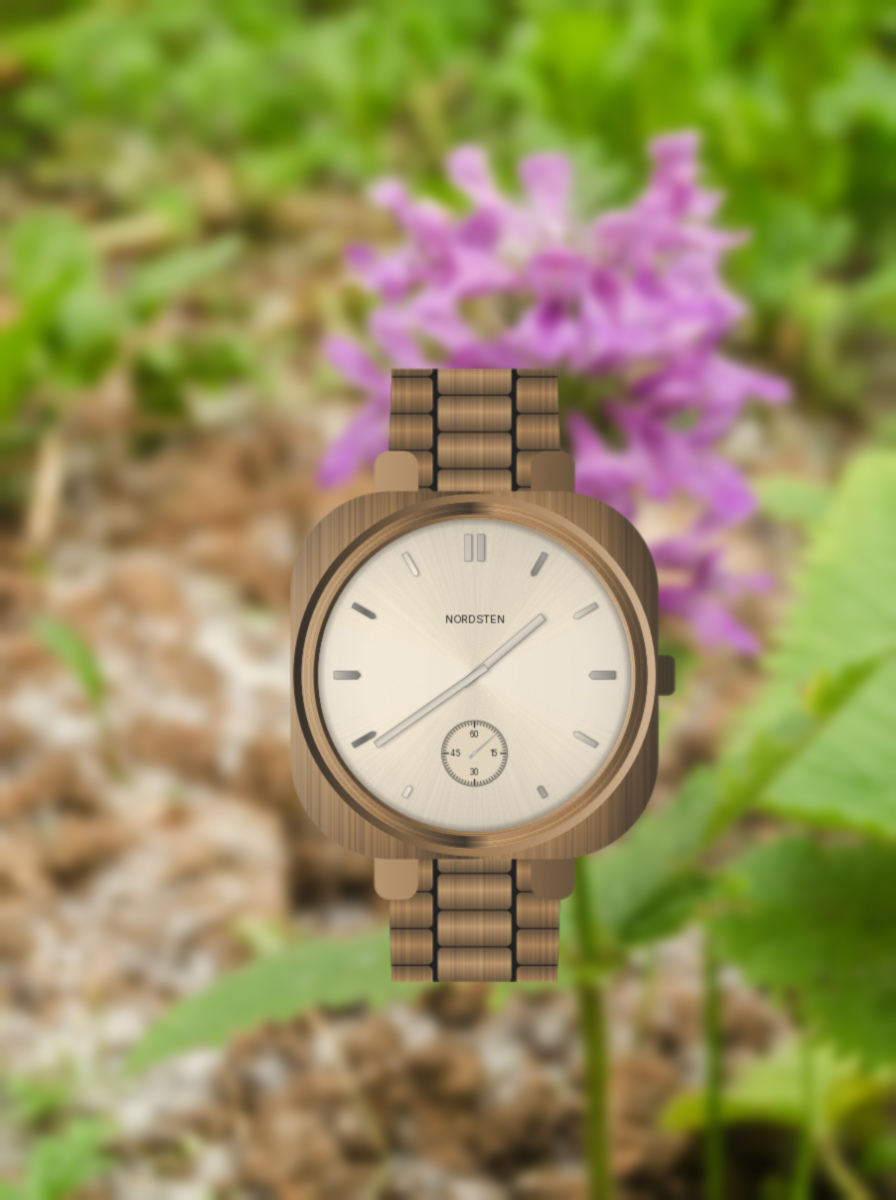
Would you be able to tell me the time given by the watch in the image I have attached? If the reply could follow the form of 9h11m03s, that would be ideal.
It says 1h39m08s
